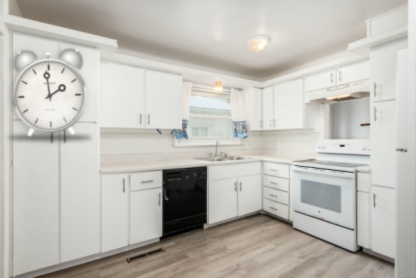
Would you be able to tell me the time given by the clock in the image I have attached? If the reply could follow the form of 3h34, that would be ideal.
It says 1h59
